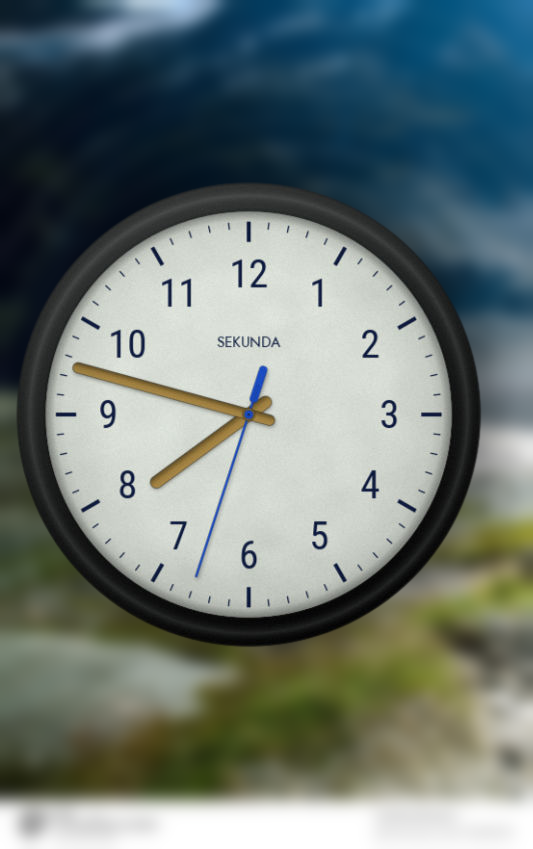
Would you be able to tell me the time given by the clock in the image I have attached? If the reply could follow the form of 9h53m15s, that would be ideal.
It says 7h47m33s
